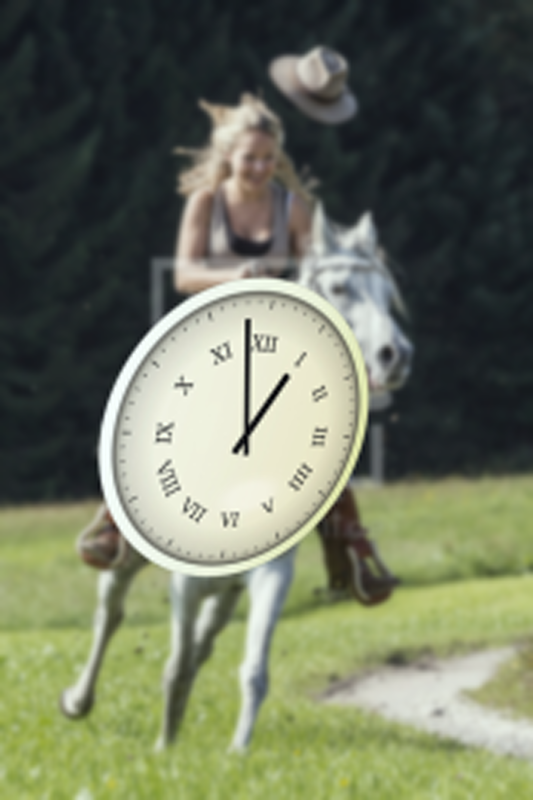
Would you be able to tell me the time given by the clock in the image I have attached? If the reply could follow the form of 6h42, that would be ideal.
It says 12h58
